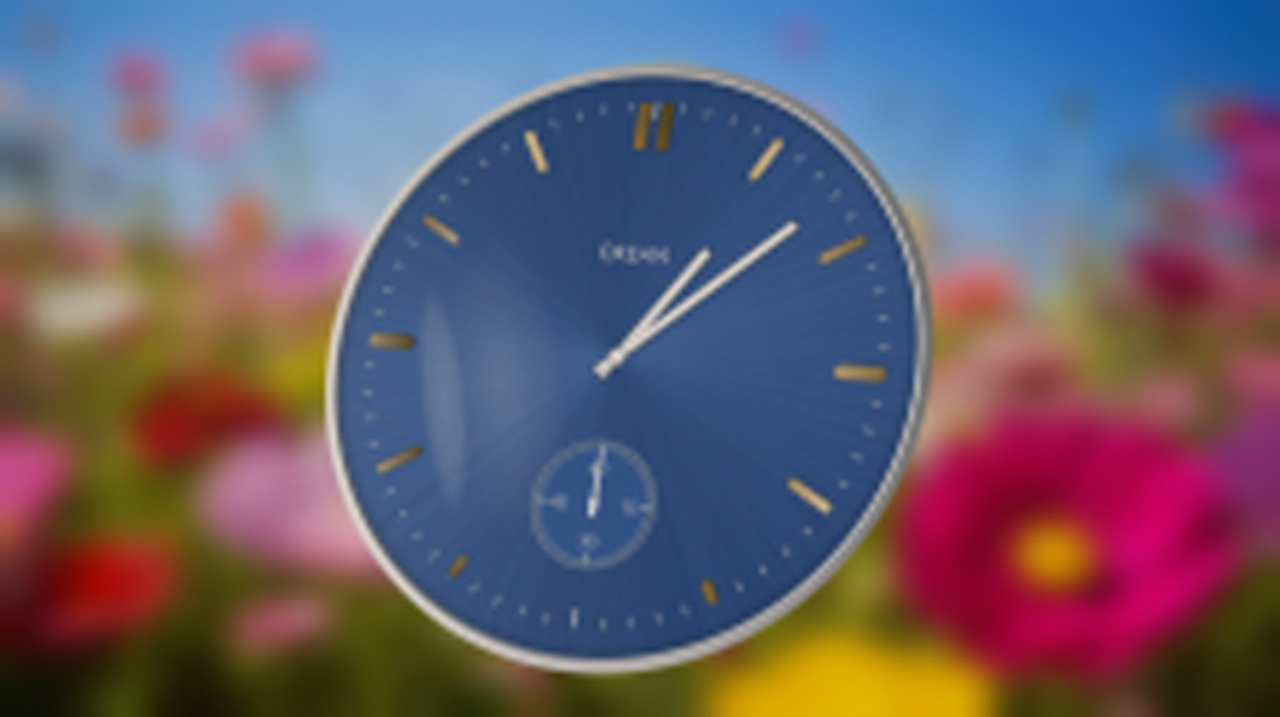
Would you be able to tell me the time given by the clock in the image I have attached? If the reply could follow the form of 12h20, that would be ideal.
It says 1h08
